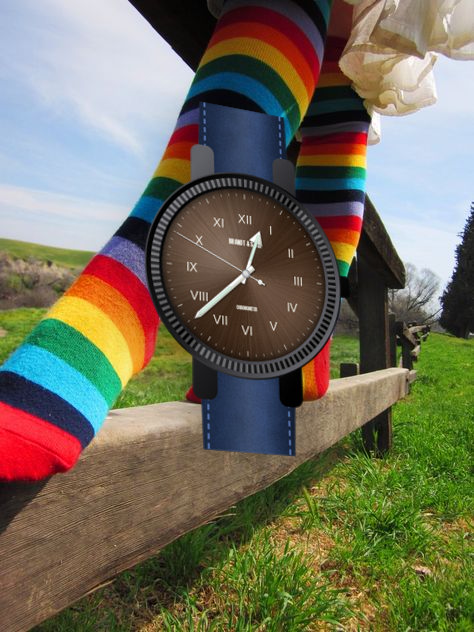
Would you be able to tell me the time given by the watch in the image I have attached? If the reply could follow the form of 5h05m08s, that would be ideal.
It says 12h37m49s
